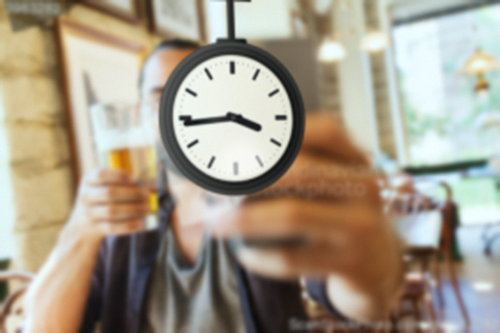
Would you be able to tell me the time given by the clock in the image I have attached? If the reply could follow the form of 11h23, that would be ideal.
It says 3h44
